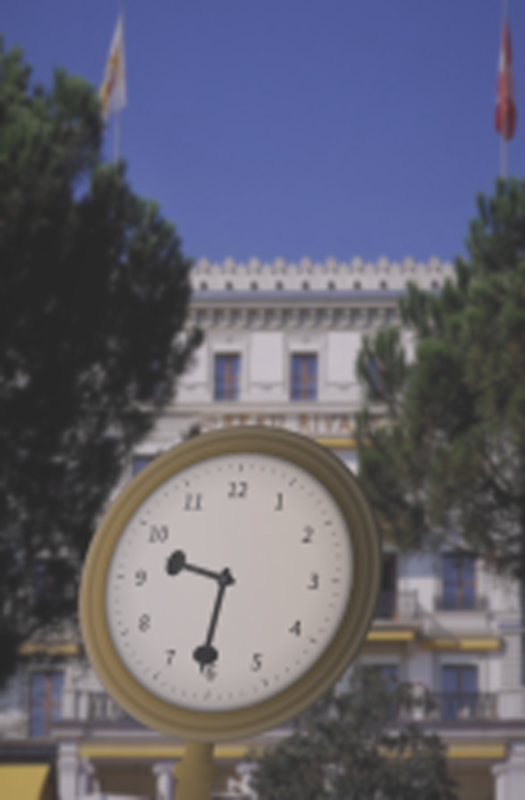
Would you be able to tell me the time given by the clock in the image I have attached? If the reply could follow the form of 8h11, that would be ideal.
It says 9h31
